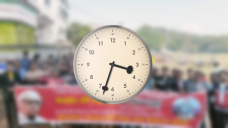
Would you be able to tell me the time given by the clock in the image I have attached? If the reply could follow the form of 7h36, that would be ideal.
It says 3h33
